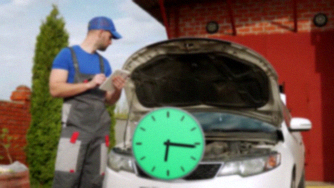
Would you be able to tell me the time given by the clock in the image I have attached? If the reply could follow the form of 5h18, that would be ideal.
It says 6h16
